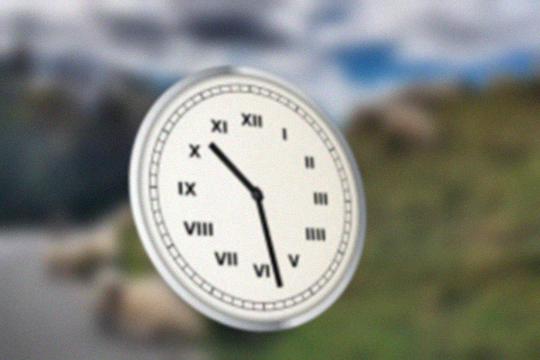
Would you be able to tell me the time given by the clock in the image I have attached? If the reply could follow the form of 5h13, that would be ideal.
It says 10h28
